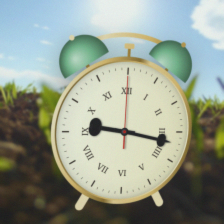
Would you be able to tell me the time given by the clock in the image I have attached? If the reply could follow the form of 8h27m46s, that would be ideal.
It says 9h17m00s
